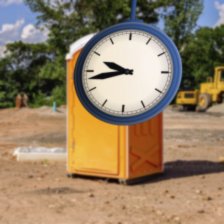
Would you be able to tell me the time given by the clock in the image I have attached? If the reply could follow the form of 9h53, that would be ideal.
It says 9h43
